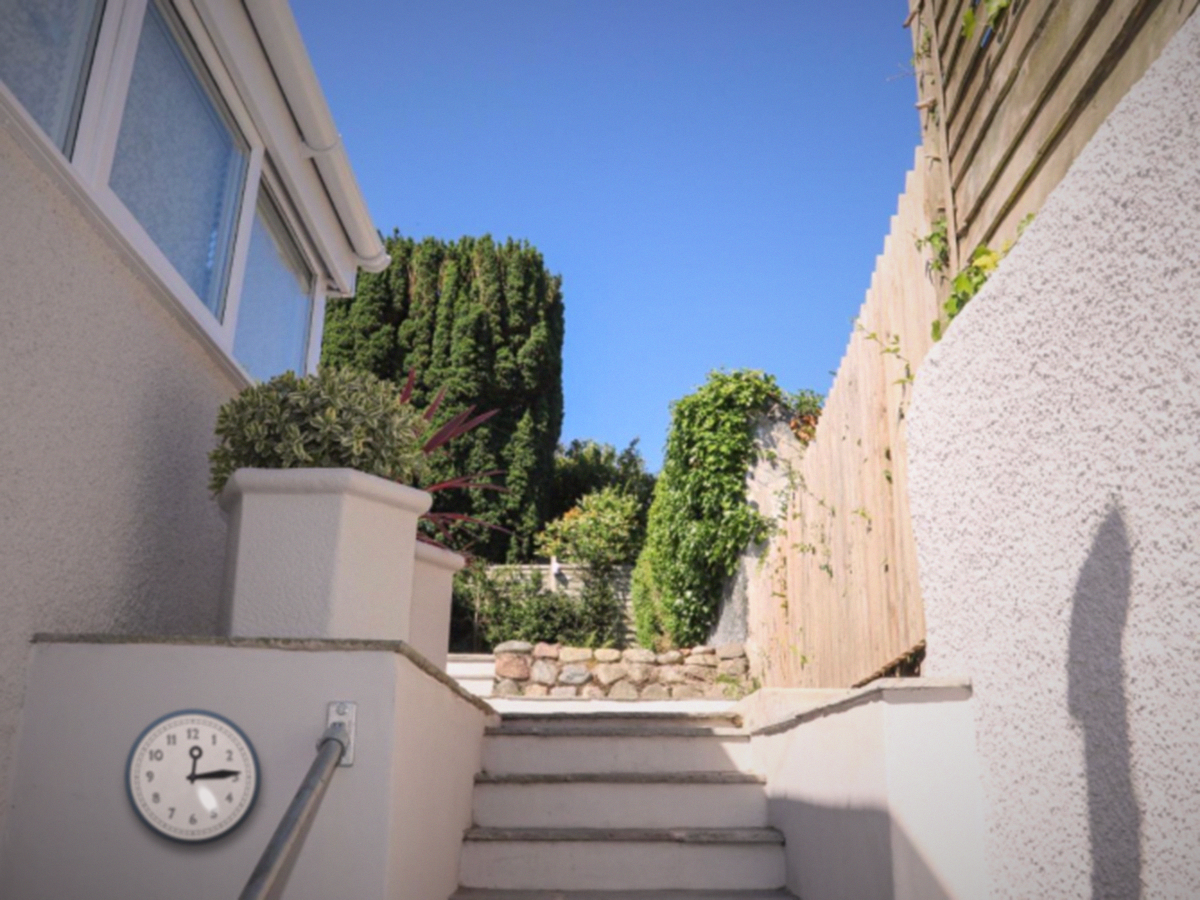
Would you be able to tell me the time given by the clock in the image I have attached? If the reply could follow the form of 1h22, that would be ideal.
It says 12h14
